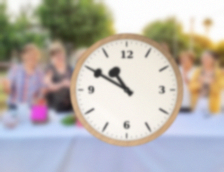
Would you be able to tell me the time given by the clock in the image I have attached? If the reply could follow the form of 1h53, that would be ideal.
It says 10h50
